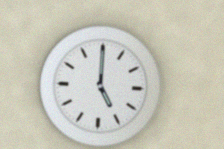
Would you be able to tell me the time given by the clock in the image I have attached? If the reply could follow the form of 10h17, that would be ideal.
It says 5h00
